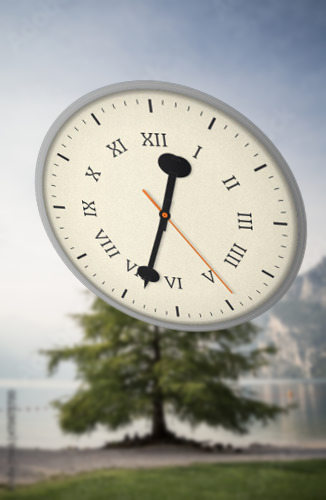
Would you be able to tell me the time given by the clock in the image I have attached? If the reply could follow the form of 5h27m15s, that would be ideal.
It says 12h33m24s
